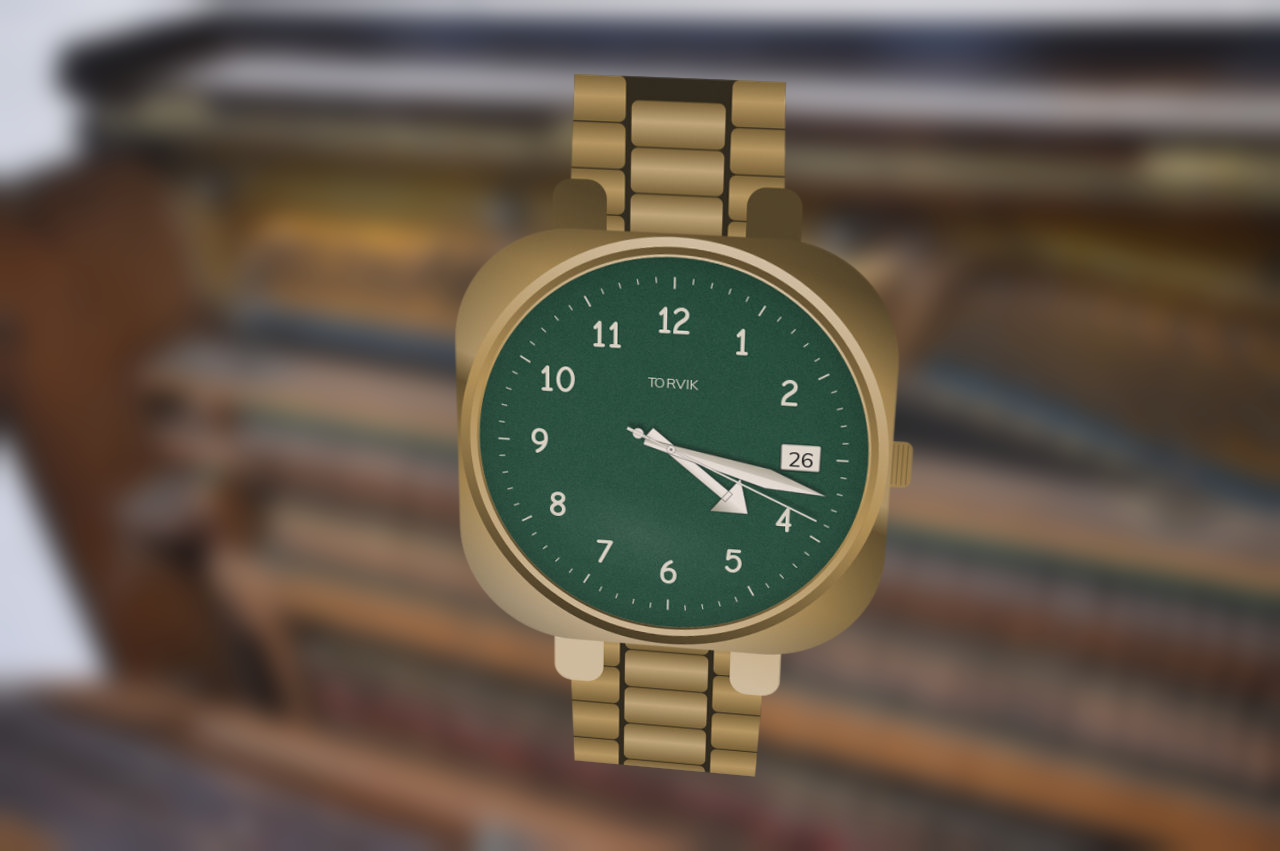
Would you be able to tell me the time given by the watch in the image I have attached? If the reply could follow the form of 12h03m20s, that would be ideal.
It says 4h17m19s
